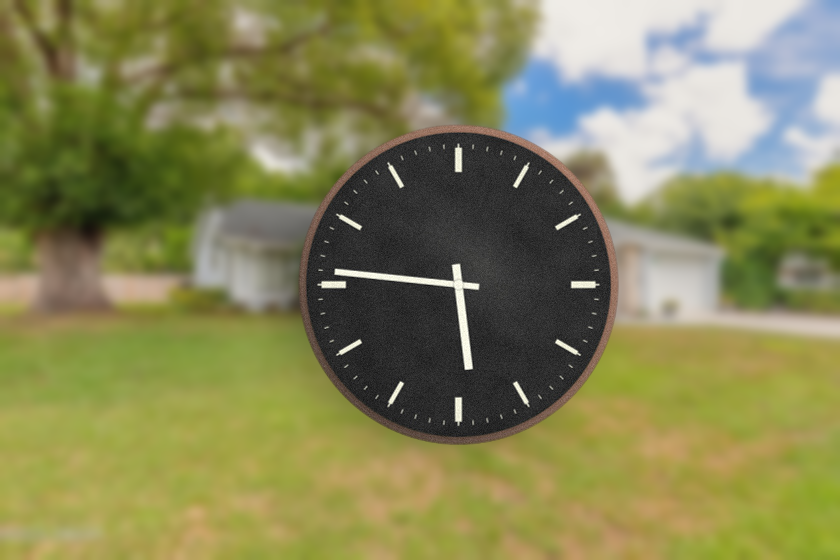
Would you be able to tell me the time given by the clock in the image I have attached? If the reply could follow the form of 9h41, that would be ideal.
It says 5h46
